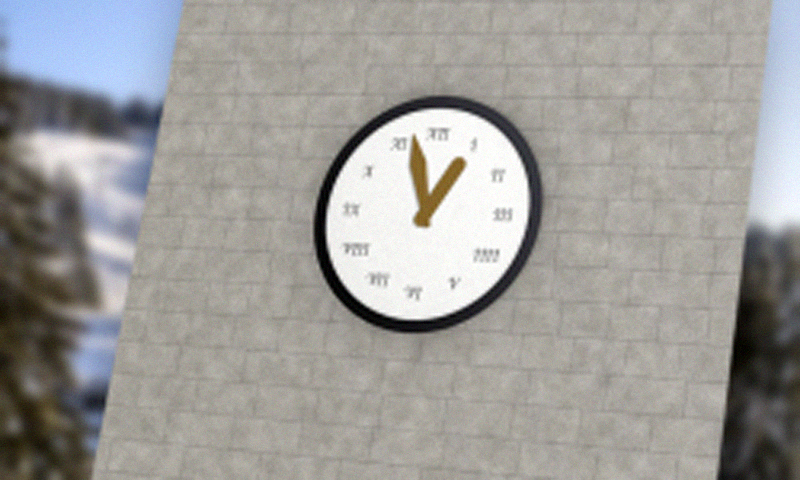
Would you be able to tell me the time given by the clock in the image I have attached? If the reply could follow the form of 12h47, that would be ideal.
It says 12h57
